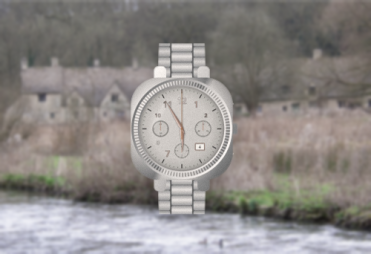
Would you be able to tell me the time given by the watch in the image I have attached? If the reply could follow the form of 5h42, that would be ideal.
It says 5h55
